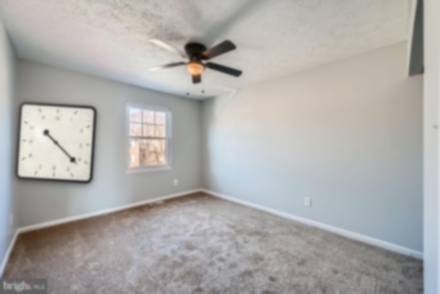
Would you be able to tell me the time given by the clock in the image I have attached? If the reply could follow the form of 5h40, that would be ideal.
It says 10h22
